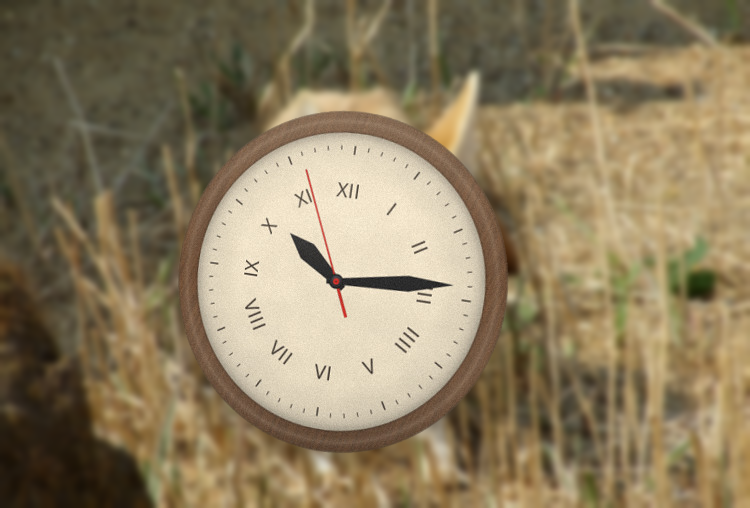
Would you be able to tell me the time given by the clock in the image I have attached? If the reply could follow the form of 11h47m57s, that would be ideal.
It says 10h13m56s
